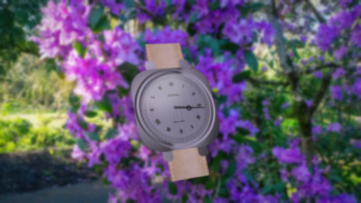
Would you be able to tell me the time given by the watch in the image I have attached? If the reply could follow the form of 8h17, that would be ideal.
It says 3h16
